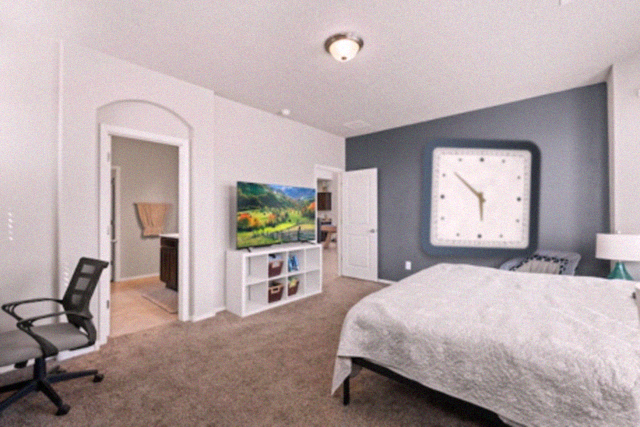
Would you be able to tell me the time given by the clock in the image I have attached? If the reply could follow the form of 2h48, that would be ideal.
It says 5h52
